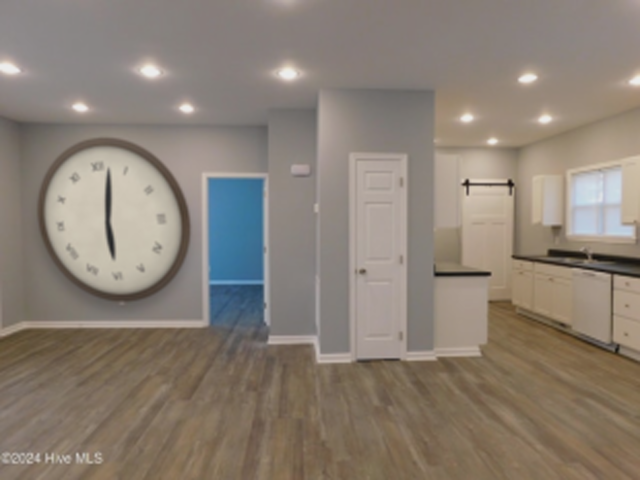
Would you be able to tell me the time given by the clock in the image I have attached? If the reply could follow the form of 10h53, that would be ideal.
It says 6h02
